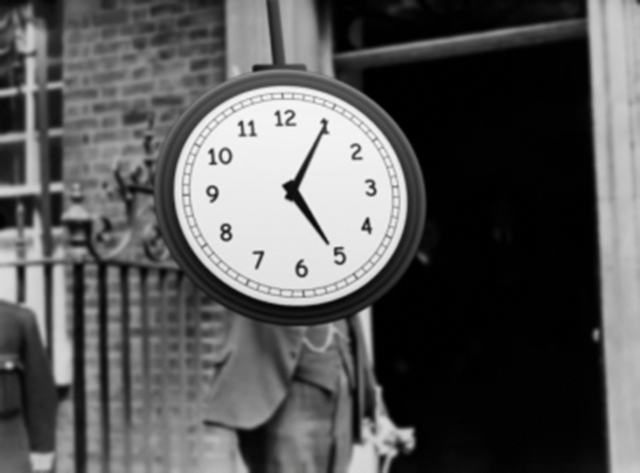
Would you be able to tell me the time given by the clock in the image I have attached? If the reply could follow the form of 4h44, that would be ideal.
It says 5h05
